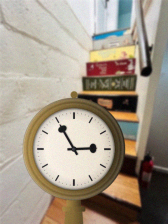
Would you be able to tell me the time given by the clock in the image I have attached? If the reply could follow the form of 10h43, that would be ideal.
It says 2h55
